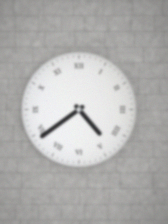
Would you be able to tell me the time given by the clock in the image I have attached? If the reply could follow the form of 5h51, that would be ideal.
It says 4h39
